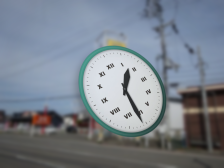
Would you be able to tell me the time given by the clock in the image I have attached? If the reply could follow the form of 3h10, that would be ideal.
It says 1h31
